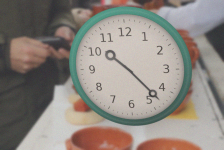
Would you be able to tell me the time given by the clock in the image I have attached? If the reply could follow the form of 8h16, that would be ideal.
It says 10h23
